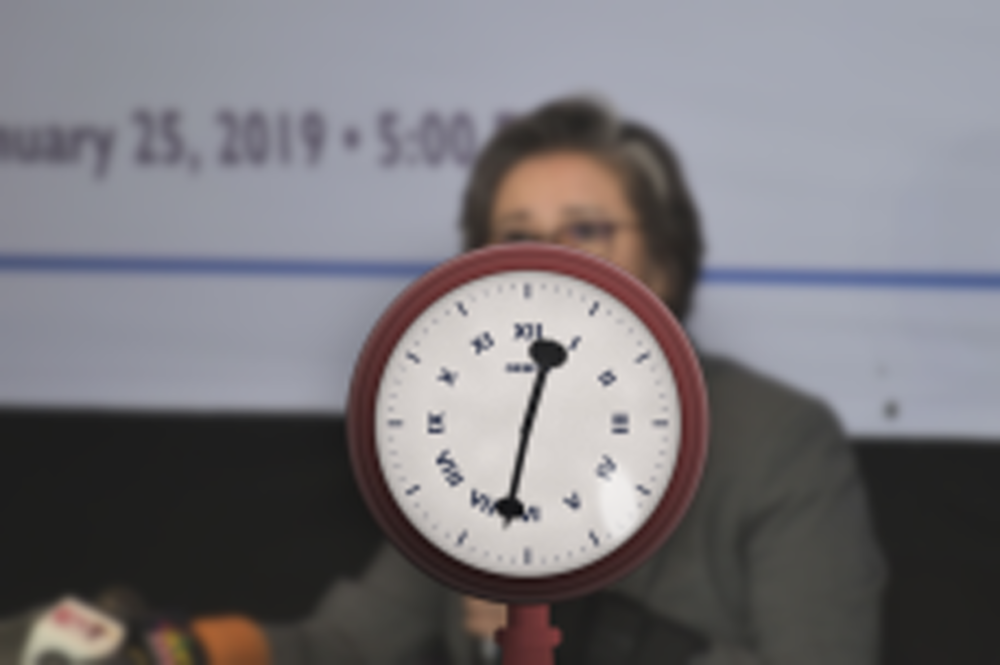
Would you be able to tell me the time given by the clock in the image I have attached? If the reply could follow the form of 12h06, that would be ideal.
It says 12h32
